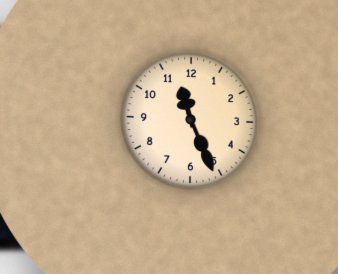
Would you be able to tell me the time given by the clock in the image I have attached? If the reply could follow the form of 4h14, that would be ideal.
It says 11h26
